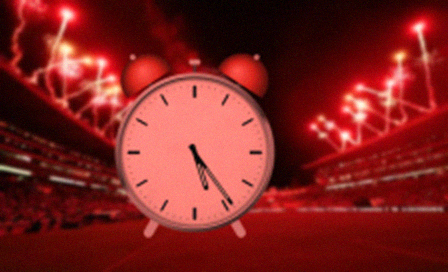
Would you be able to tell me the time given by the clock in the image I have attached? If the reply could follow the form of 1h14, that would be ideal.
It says 5h24
